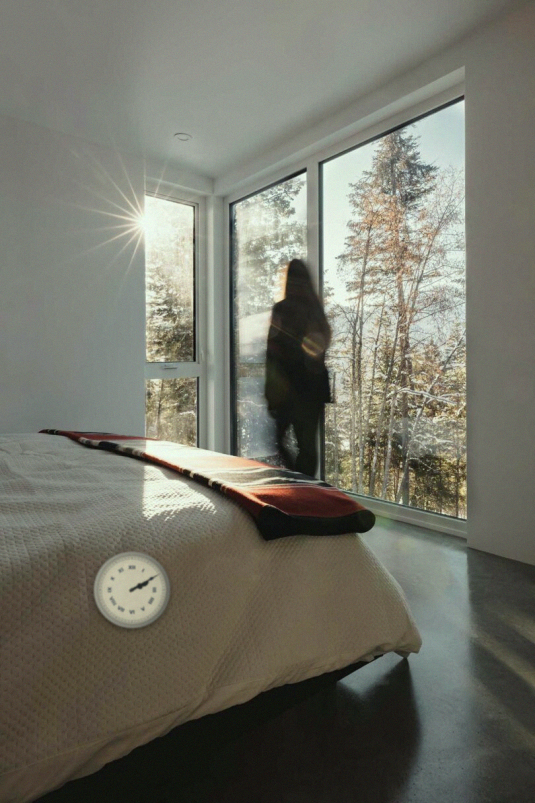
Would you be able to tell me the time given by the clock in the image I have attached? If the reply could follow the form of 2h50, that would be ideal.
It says 2h10
